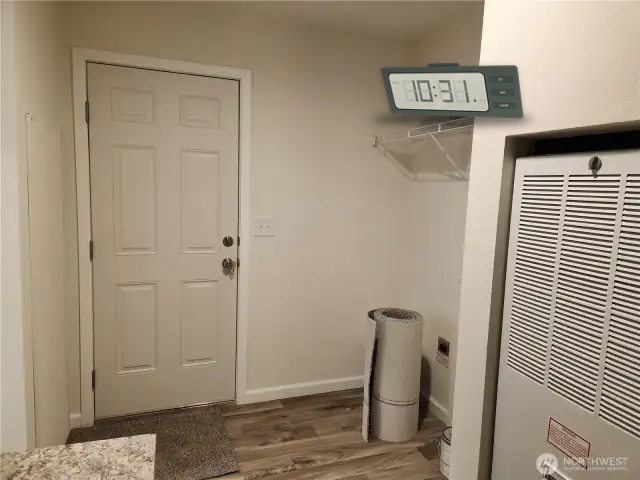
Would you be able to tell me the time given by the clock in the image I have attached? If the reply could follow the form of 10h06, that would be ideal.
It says 10h31
